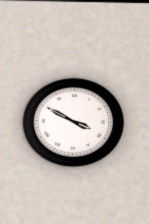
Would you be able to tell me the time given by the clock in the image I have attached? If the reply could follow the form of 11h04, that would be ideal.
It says 3h50
